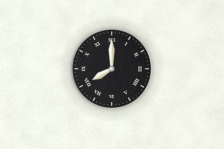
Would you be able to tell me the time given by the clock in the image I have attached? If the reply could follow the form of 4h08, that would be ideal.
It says 8h00
